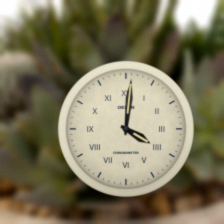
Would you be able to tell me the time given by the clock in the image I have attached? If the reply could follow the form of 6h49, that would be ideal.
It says 4h01
